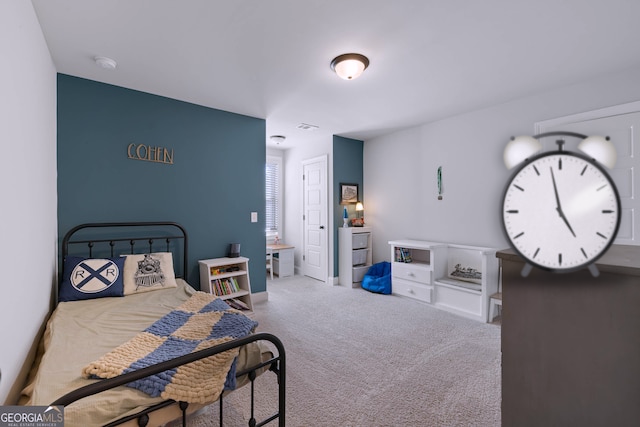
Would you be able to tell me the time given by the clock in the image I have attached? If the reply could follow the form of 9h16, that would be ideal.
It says 4h58
